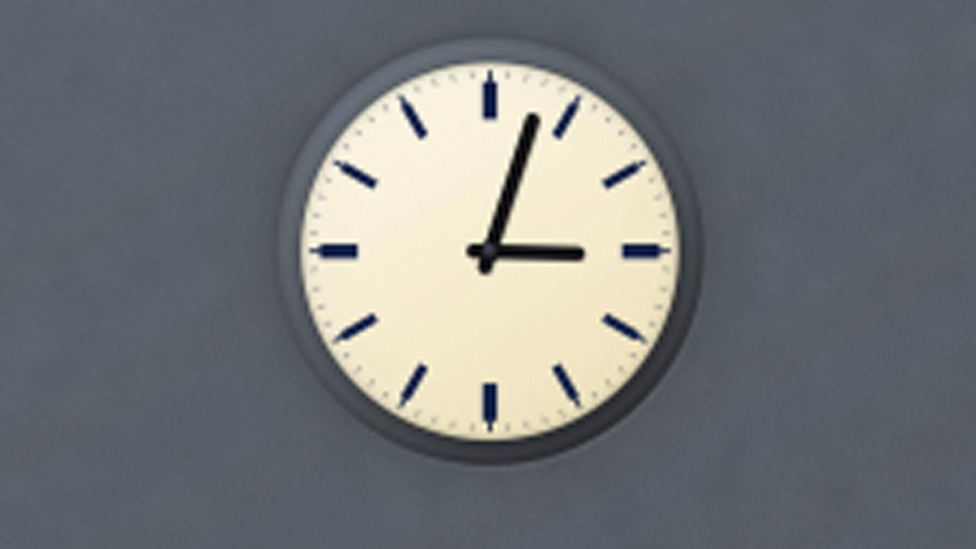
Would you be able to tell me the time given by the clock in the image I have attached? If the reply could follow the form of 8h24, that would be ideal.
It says 3h03
